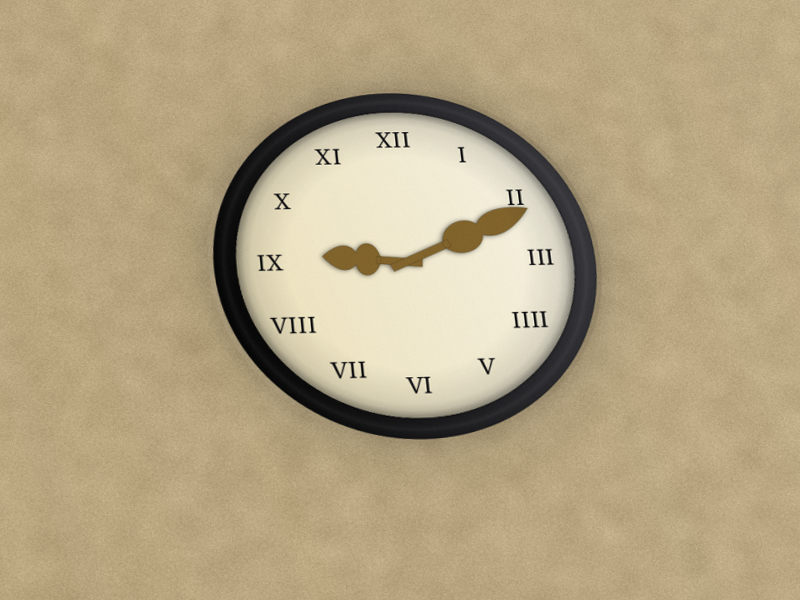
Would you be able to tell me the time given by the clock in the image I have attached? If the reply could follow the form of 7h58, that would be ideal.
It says 9h11
